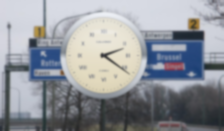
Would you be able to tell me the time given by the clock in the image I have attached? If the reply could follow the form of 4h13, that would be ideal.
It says 2h21
